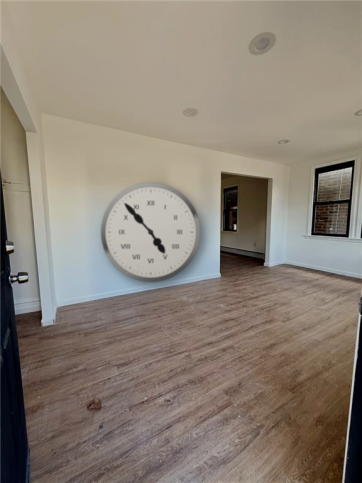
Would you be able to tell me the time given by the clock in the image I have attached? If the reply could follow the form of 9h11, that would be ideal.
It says 4h53
